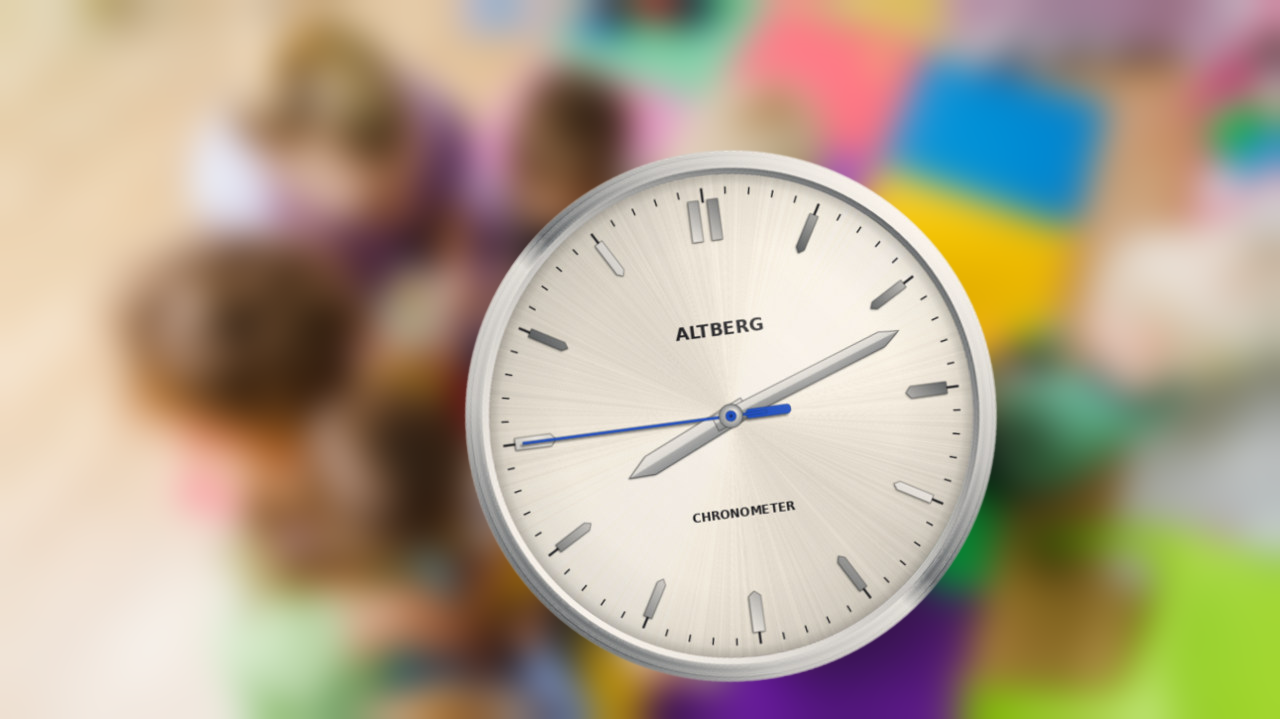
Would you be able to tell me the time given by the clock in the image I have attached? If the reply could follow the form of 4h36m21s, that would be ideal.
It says 8h11m45s
